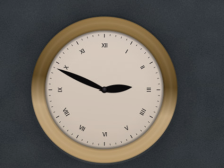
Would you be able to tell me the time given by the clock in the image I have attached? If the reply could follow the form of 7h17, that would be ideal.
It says 2h49
